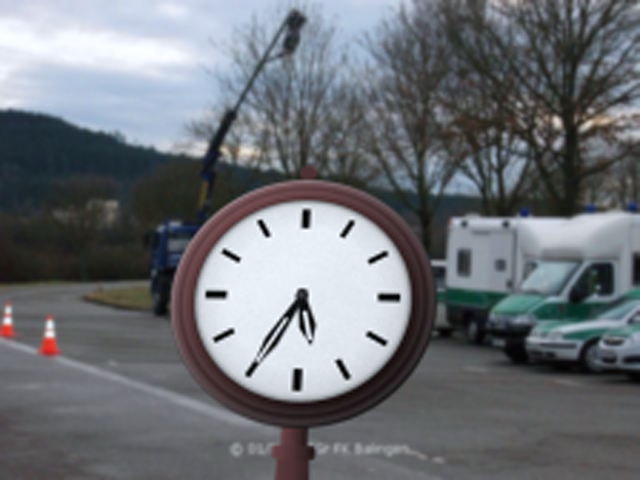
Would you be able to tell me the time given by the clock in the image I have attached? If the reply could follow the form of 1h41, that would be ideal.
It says 5h35
